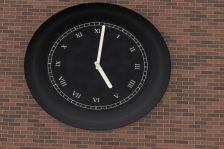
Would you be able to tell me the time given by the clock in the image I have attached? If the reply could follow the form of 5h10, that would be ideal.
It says 5h01
